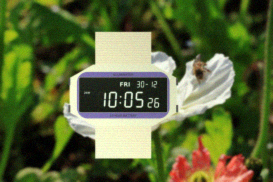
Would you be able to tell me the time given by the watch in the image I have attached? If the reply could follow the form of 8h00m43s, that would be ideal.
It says 10h05m26s
